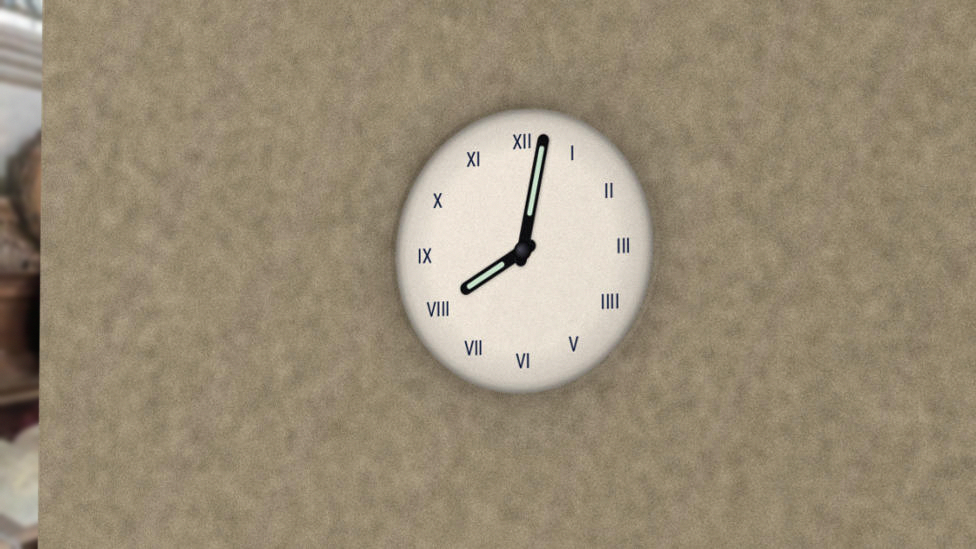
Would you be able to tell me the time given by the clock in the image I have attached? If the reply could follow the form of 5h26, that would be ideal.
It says 8h02
